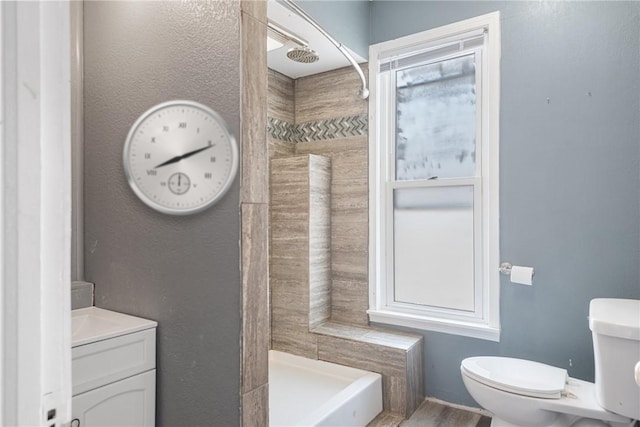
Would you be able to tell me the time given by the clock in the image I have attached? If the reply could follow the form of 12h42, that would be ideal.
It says 8h11
